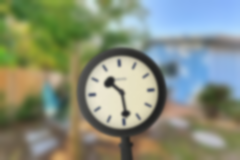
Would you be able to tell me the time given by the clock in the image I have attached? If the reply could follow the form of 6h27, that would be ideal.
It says 10h29
